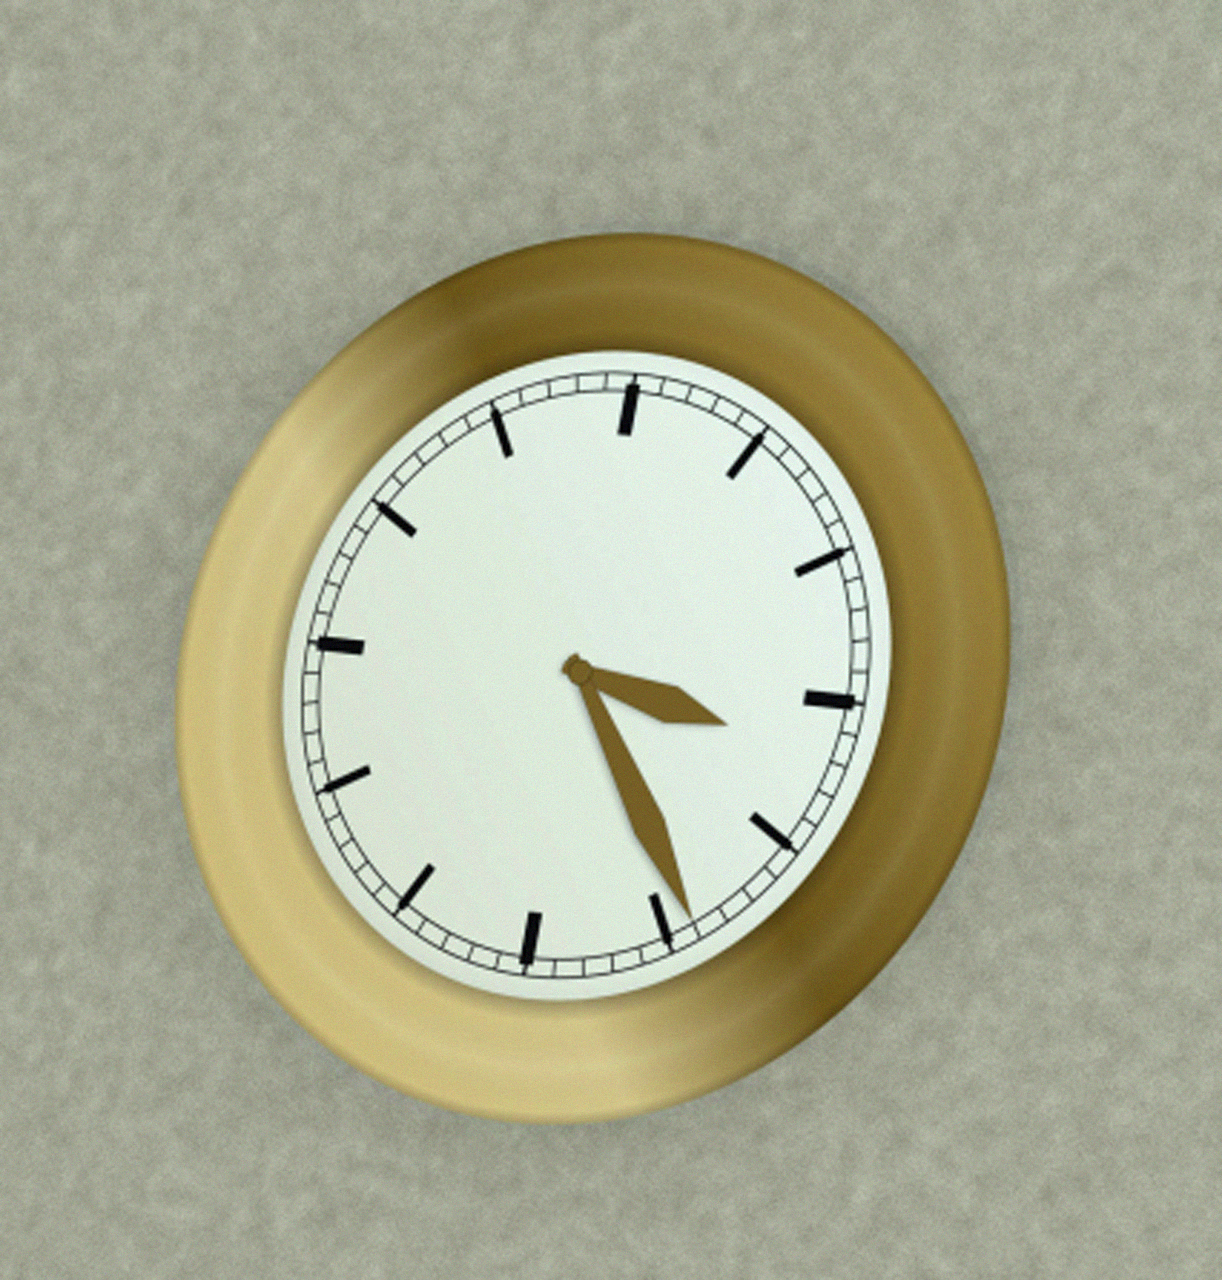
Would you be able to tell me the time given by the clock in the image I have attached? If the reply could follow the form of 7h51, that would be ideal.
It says 3h24
